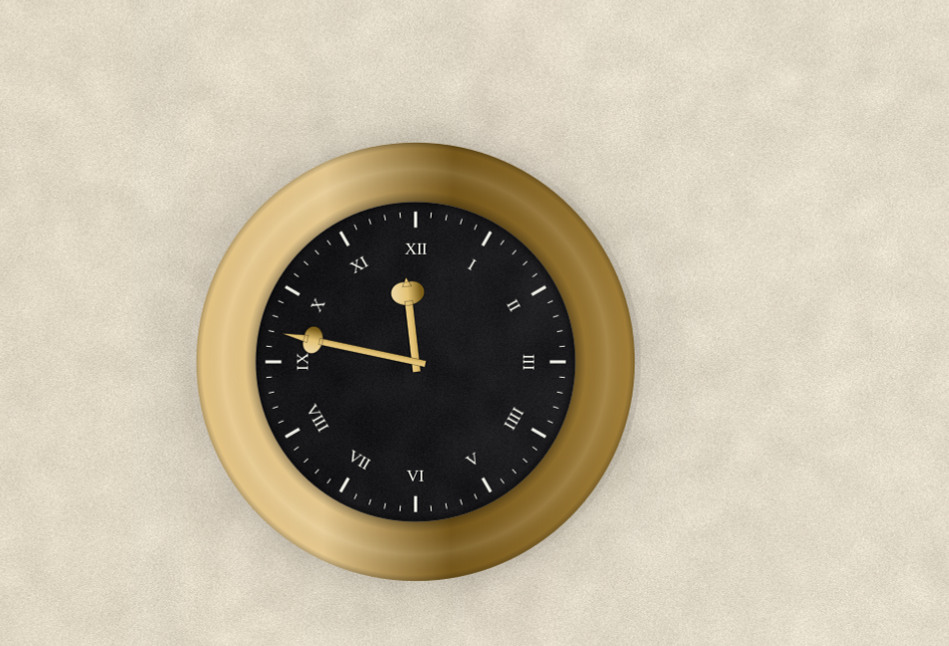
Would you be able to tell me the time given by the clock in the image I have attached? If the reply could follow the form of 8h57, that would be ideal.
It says 11h47
